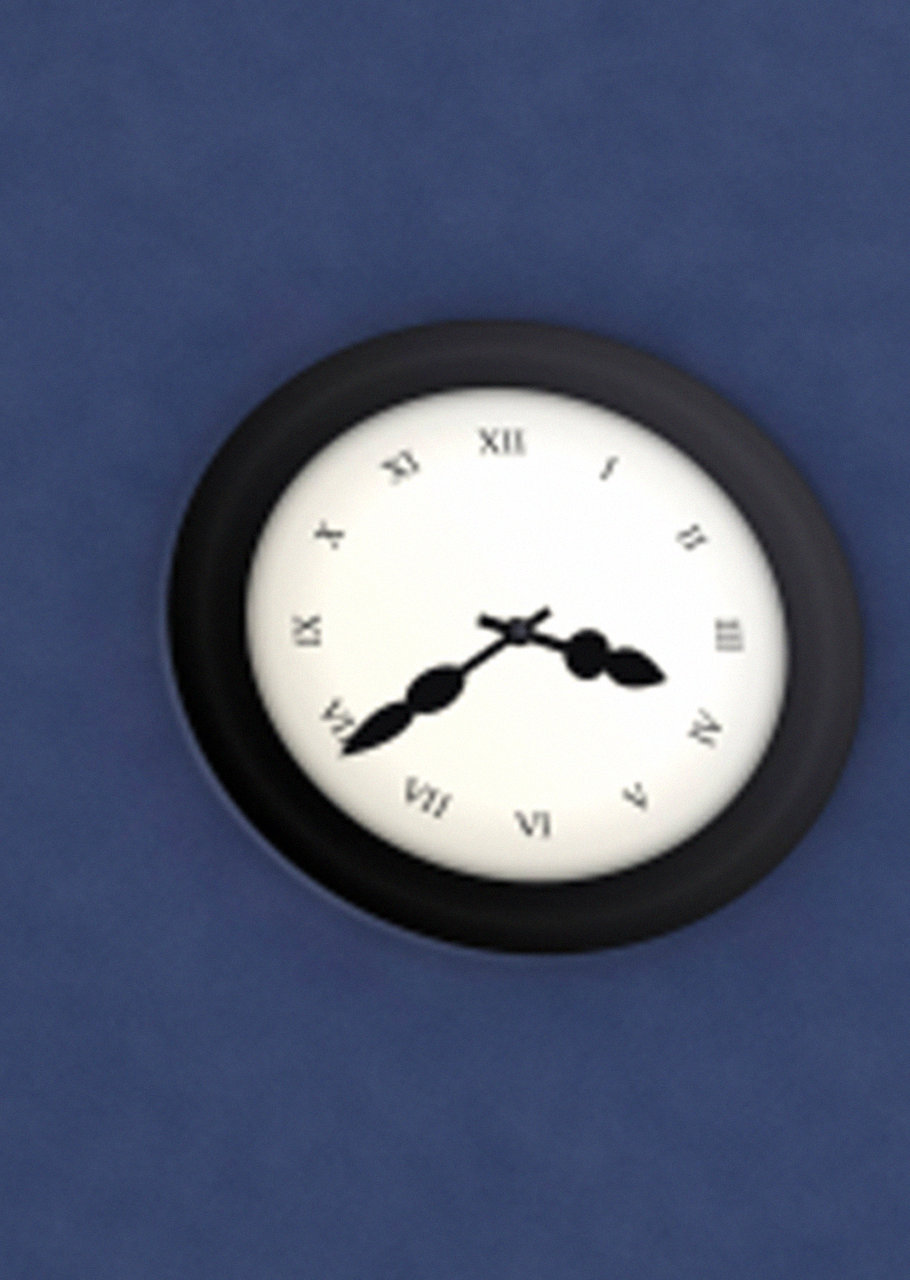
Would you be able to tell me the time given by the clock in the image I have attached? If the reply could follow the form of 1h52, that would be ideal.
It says 3h39
